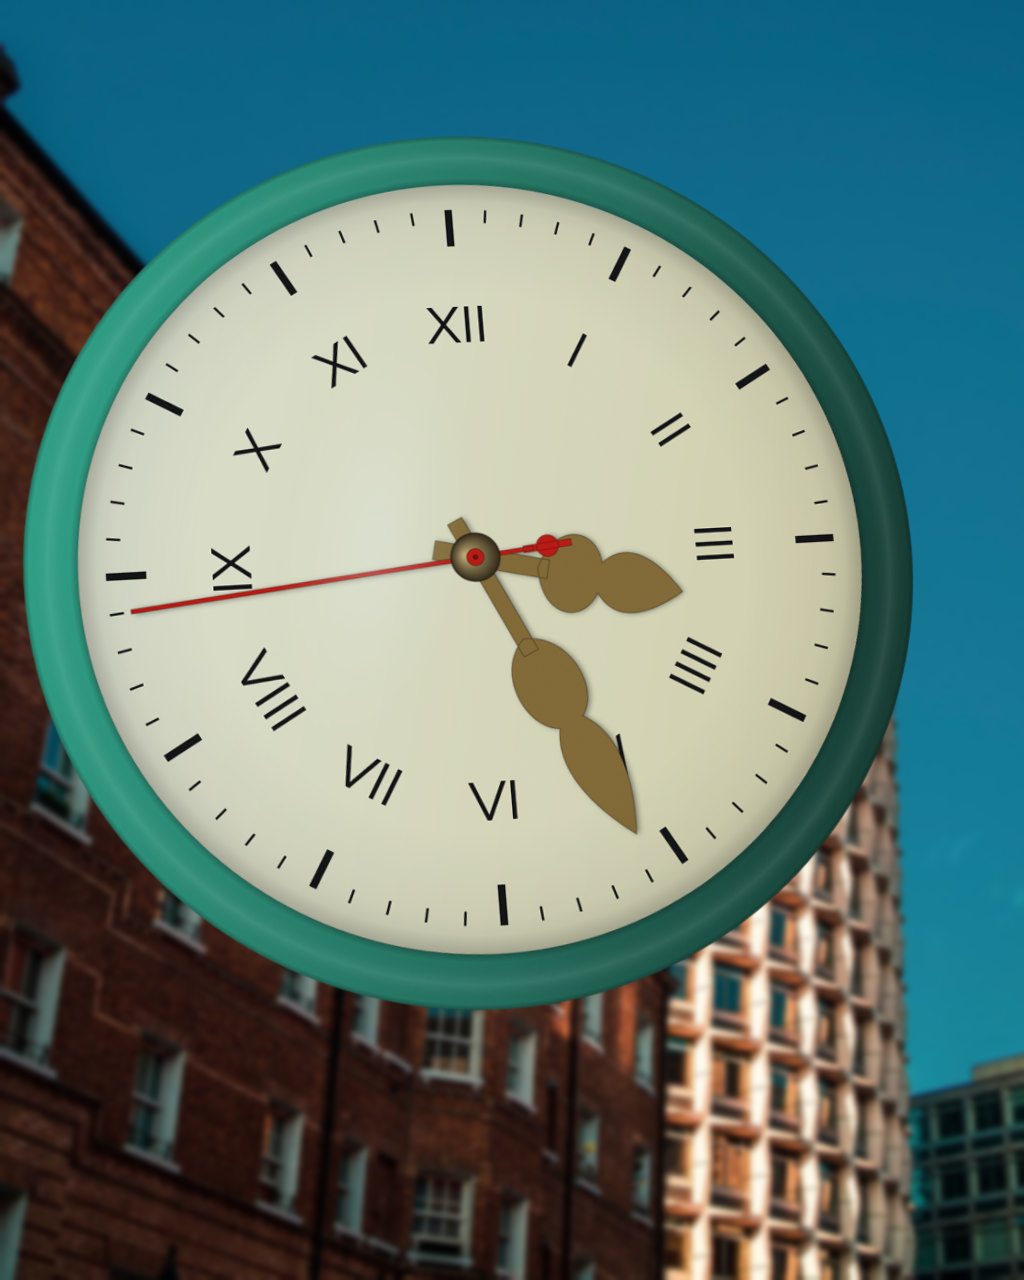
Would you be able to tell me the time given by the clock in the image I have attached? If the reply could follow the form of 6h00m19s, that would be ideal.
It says 3h25m44s
